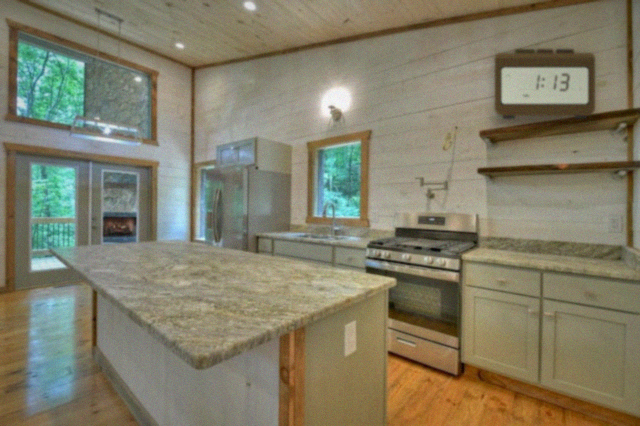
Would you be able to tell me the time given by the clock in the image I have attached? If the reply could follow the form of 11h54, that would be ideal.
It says 1h13
